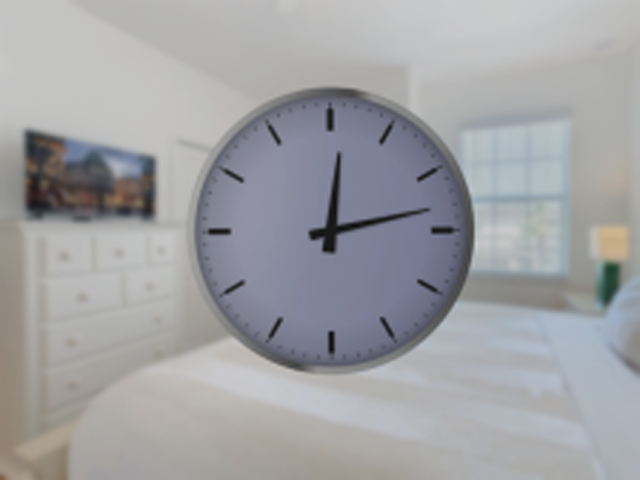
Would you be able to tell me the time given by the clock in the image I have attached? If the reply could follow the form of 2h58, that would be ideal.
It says 12h13
